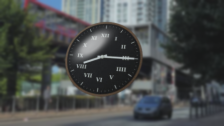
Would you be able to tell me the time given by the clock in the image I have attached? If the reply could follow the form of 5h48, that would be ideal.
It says 8h15
